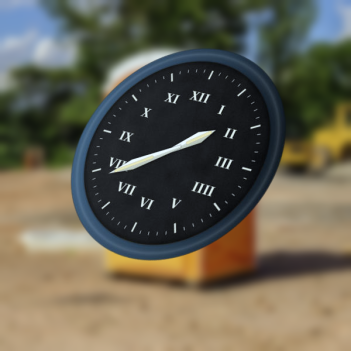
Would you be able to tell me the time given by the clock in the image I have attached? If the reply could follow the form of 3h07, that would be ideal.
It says 1h39
